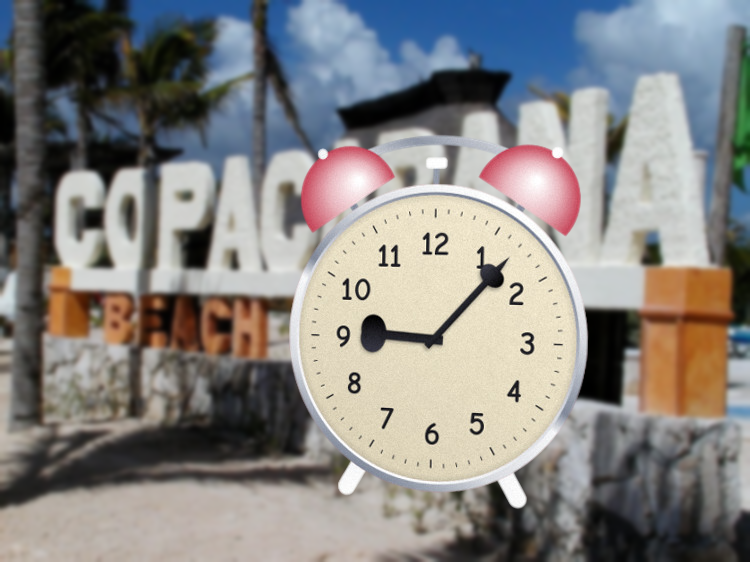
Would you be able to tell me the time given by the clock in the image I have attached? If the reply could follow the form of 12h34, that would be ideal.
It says 9h07
